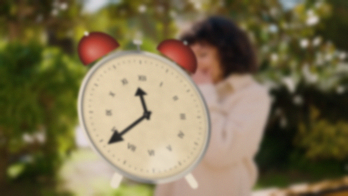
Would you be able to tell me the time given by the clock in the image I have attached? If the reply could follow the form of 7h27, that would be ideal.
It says 11h39
